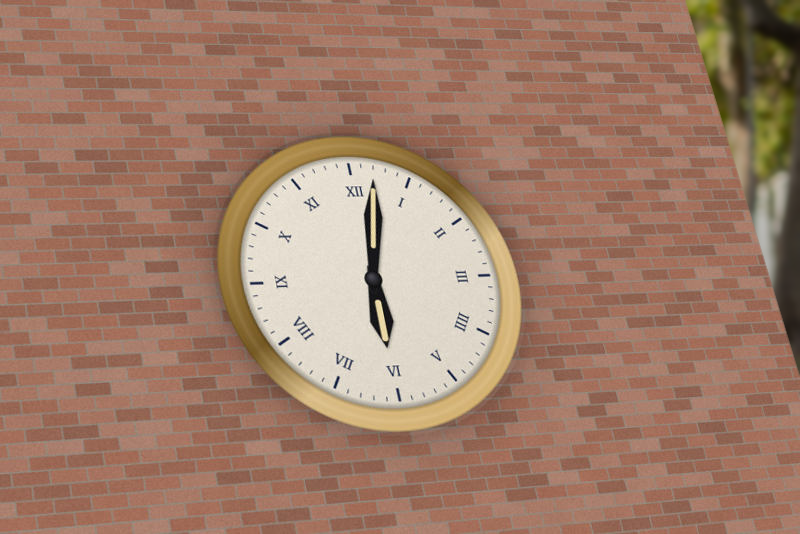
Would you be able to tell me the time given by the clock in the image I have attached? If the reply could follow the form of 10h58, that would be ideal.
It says 6h02
